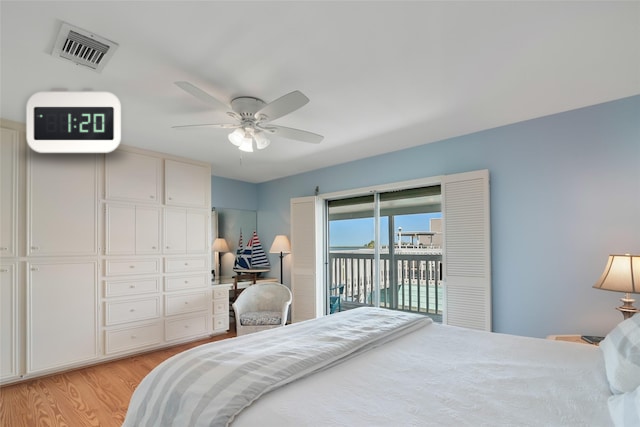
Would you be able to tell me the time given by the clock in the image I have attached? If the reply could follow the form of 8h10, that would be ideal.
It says 1h20
